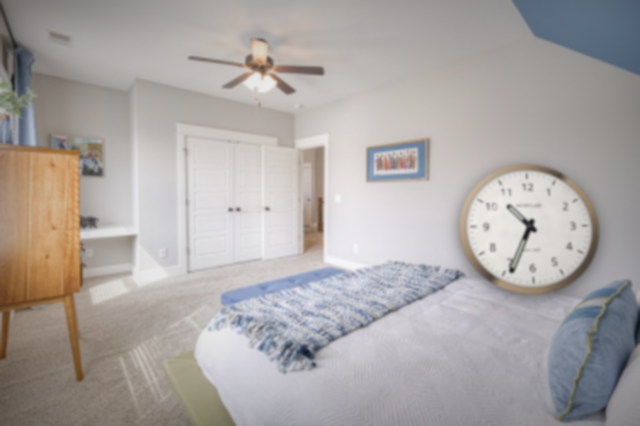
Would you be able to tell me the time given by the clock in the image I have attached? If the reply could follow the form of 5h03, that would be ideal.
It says 10h34
